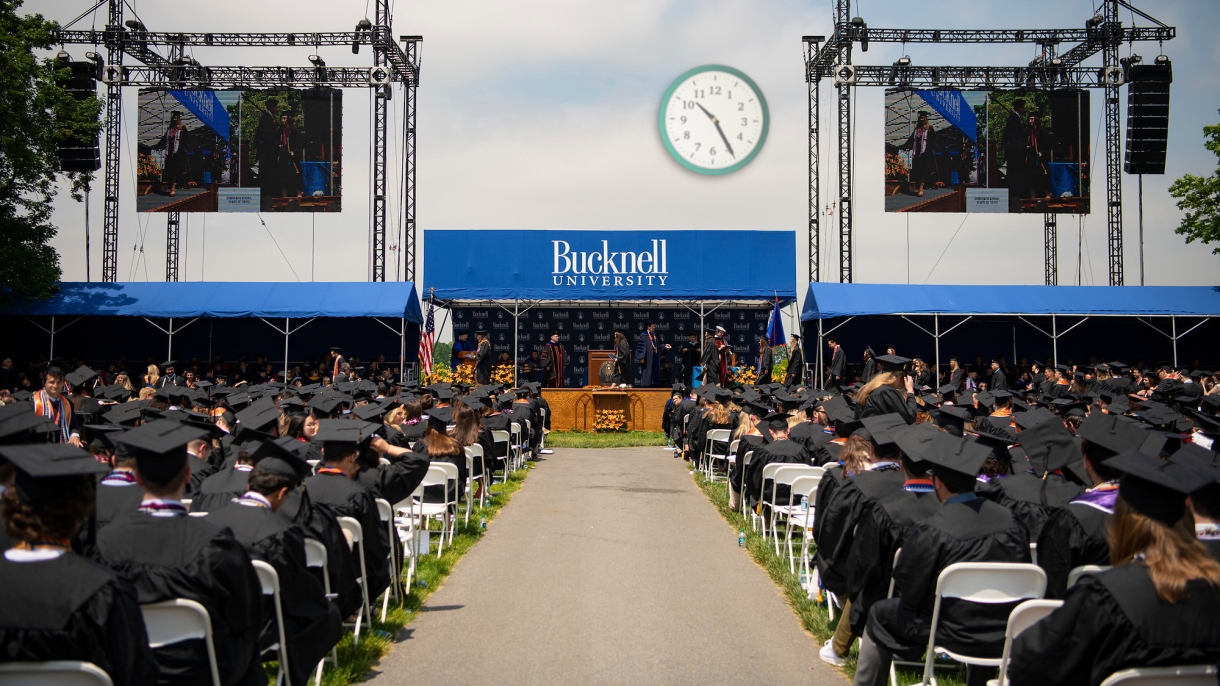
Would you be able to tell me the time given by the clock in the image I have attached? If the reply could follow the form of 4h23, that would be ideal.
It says 10h25
